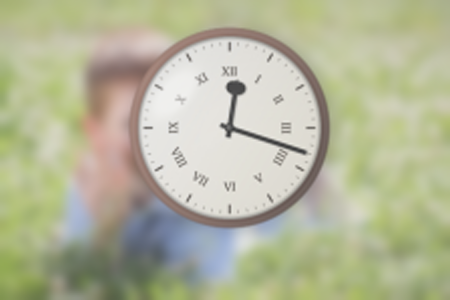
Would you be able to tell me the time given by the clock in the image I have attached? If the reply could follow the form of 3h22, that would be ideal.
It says 12h18
